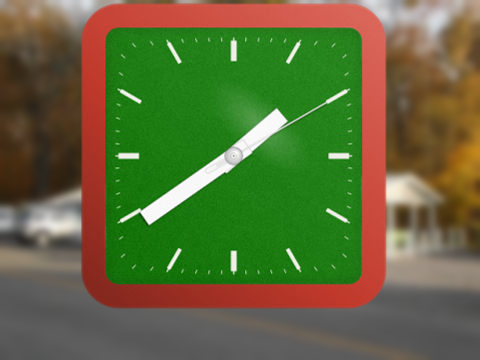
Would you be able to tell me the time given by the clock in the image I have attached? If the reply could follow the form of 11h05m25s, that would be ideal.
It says 1h39m10s
